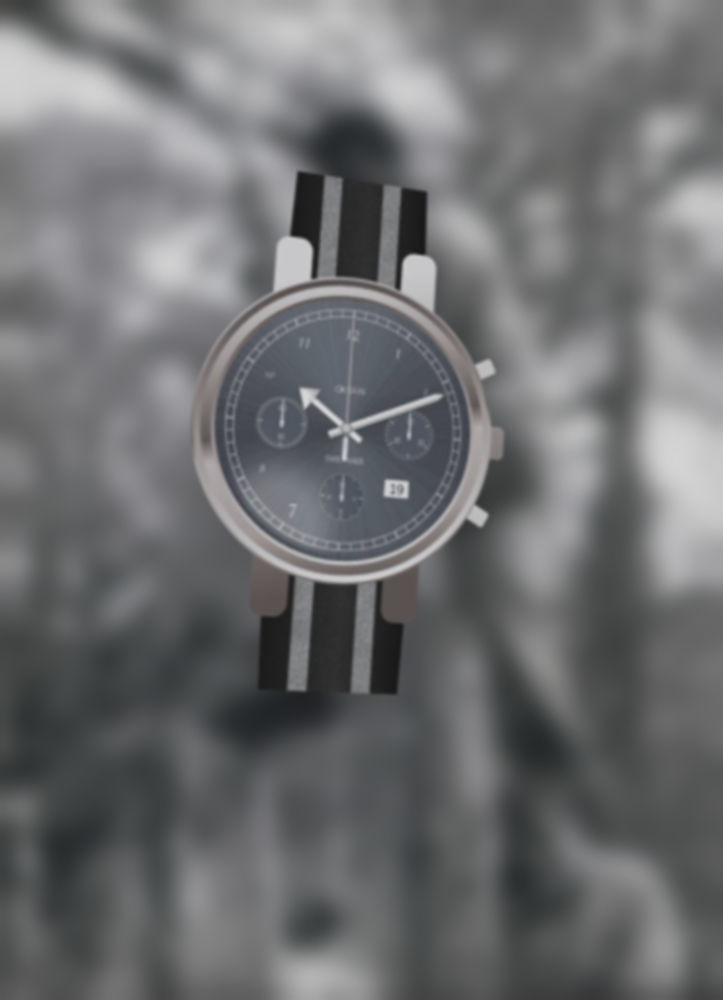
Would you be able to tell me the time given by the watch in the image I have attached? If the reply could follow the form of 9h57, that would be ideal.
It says 10h11
